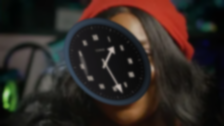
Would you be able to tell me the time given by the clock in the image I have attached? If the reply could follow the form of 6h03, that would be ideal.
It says 1h28
